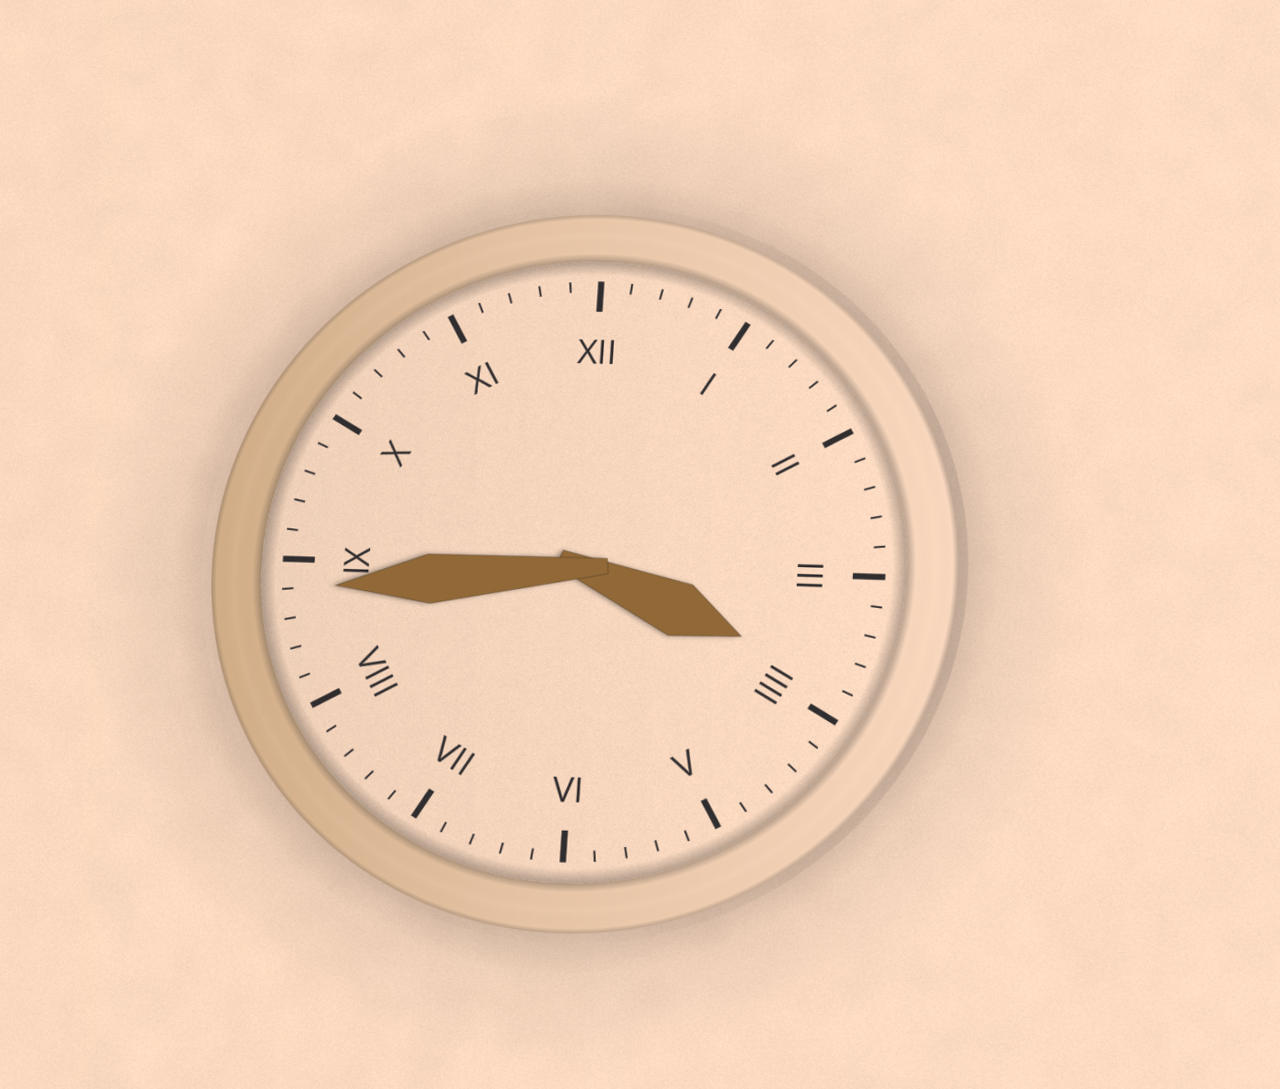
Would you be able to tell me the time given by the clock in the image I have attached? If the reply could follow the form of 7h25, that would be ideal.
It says 3h44
